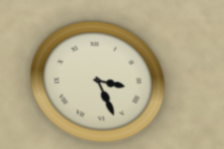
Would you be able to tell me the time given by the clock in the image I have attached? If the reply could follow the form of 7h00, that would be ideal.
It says 3h27
